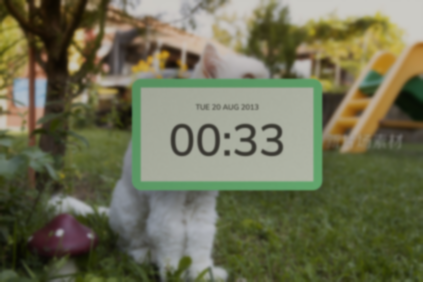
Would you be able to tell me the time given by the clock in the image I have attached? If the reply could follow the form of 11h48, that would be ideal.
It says 0h33
